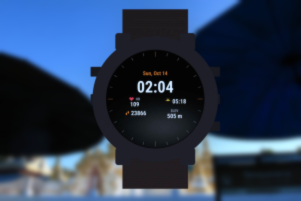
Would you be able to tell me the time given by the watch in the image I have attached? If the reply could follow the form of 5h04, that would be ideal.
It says 2h04
